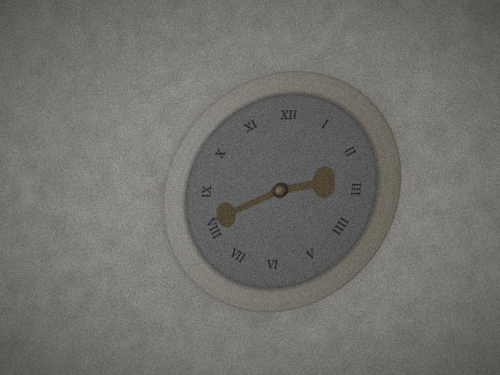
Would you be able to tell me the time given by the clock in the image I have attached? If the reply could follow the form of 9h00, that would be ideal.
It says 2h41
